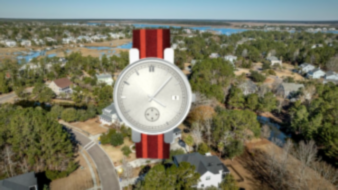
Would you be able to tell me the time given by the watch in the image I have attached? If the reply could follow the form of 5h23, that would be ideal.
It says 4h07
